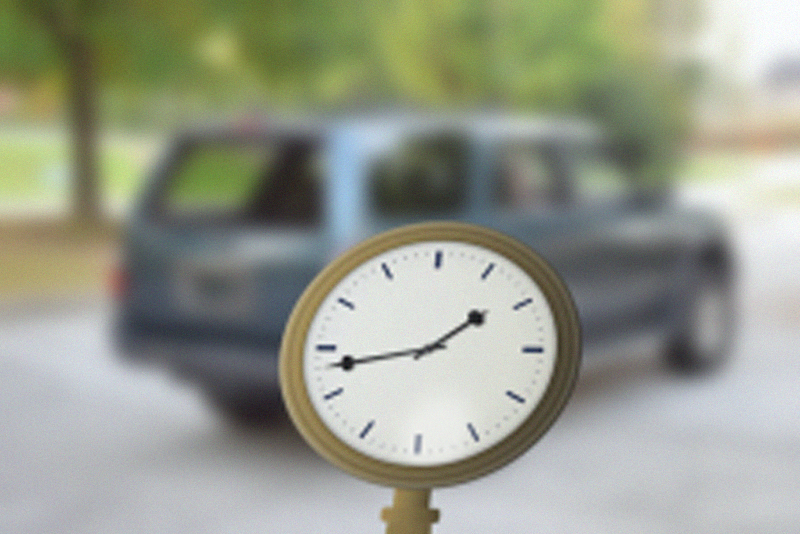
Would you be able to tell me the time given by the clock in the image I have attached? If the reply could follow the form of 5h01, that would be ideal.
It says 1h43
